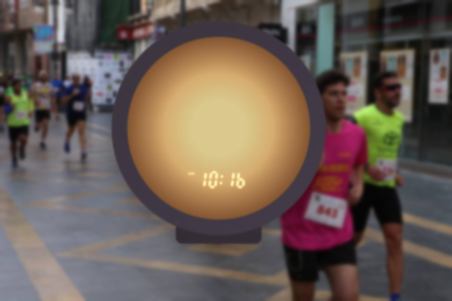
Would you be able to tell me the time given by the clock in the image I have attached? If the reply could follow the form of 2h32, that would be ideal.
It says 10h16
